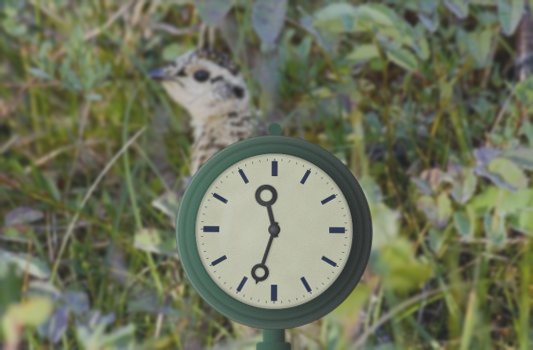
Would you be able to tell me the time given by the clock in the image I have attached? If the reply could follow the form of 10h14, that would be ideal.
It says 11h33
